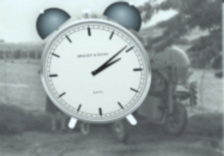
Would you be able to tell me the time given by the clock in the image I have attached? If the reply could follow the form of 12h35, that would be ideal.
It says 2h09
